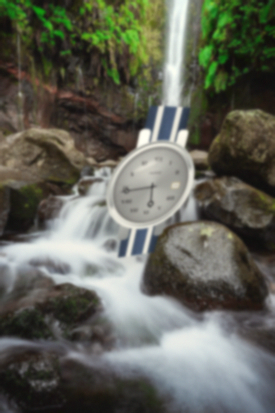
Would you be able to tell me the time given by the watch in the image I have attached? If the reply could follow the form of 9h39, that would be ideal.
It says 5h44
